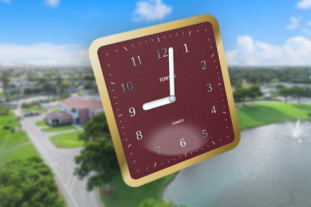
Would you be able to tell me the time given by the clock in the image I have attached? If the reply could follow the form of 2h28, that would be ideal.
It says 9h02
